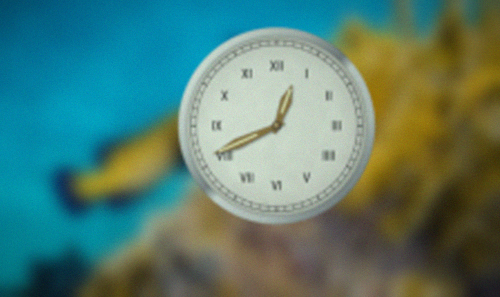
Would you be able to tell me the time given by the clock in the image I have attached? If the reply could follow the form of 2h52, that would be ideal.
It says 12h41
